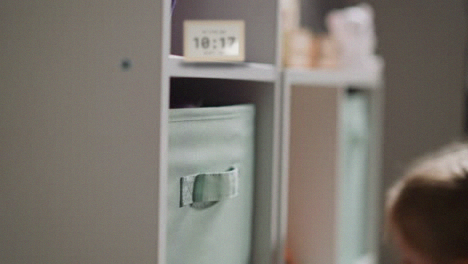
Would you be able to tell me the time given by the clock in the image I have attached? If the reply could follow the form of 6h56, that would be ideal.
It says 10h17
